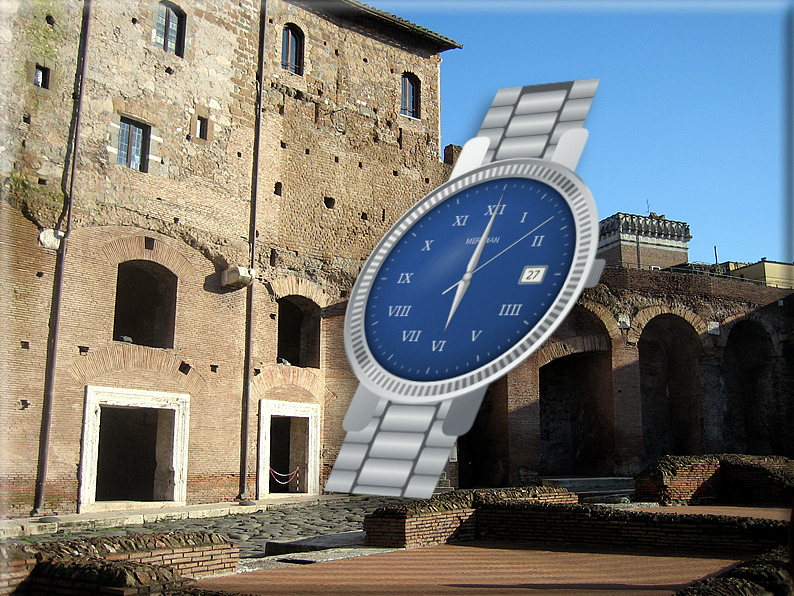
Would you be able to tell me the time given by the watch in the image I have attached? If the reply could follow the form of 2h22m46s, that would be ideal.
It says 6h00m08s
